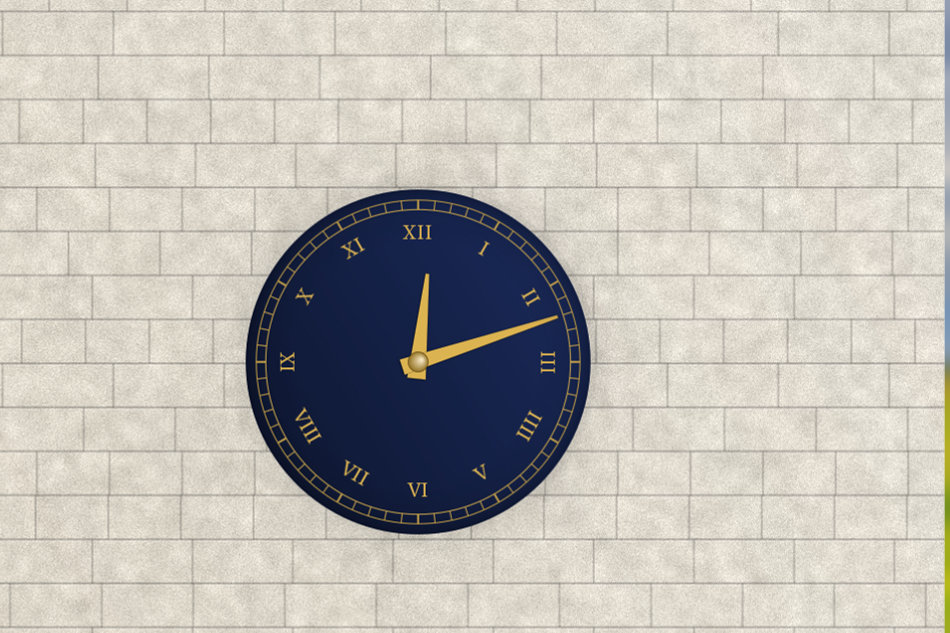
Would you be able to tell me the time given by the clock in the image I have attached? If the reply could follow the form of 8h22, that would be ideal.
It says 12h12
